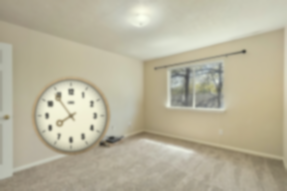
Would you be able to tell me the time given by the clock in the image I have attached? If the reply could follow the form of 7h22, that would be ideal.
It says 7h54
